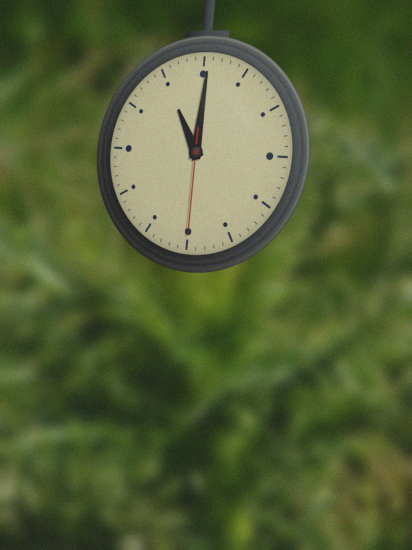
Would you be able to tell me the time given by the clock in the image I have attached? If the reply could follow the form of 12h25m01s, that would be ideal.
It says 11h00m30s
